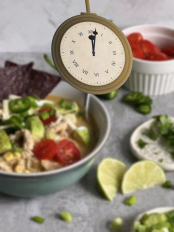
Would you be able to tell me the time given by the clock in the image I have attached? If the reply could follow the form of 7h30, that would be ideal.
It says 12h02
